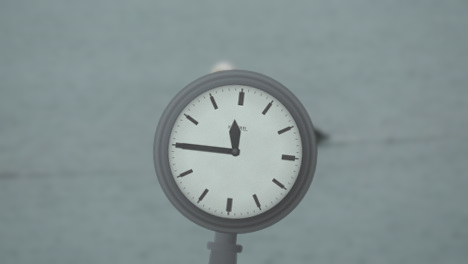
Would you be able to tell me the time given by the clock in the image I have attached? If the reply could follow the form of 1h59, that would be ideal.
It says 11h45
